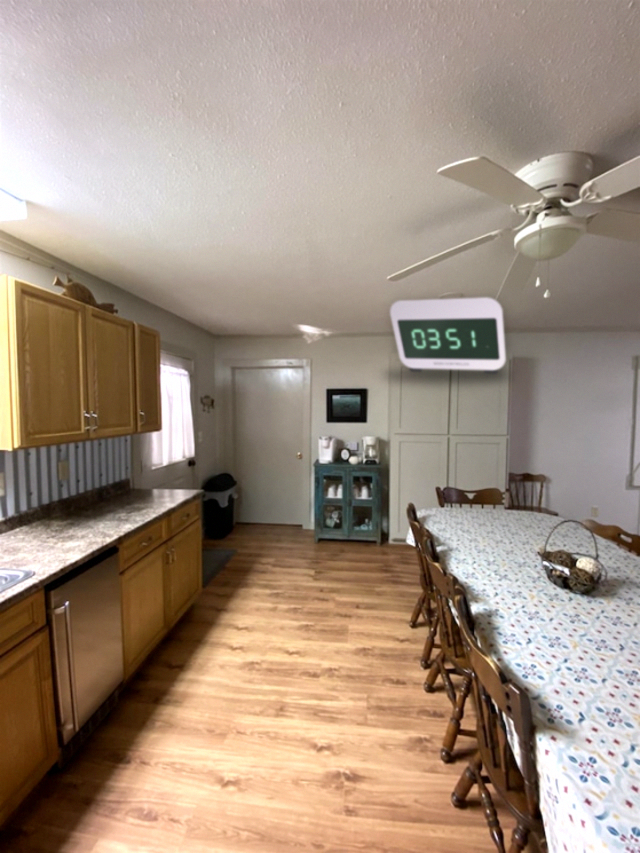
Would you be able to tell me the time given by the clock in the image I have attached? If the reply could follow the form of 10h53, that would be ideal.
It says 3h51
